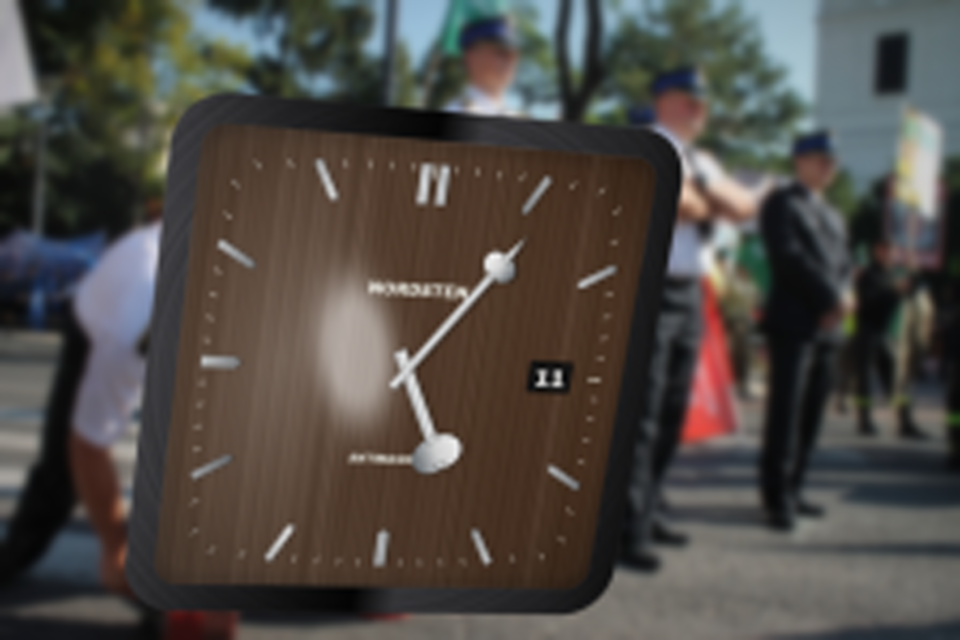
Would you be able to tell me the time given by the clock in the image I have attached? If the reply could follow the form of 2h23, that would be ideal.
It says 5h06
